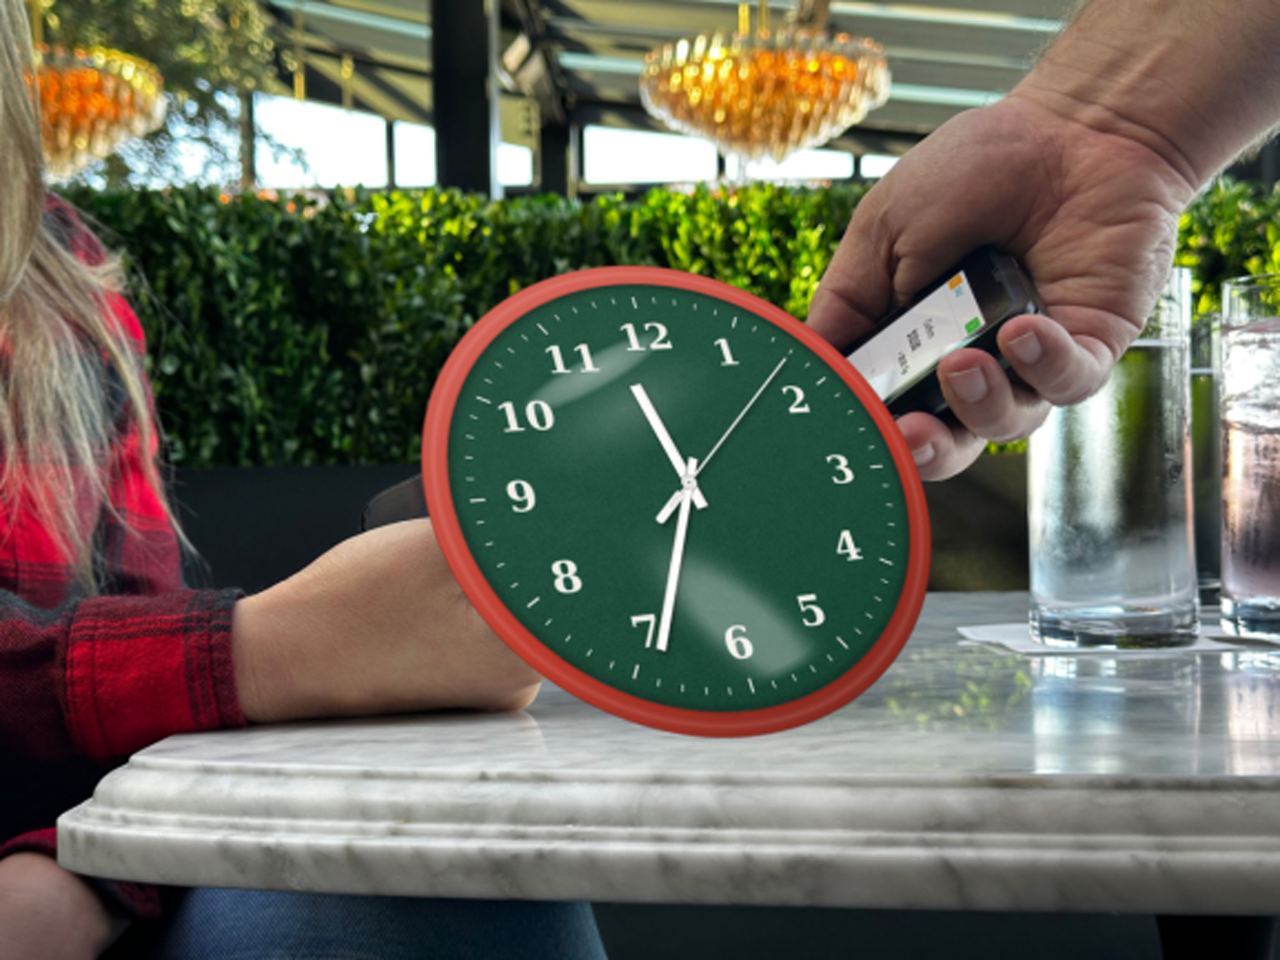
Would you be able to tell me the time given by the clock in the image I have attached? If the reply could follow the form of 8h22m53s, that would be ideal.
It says 11h34m08s
